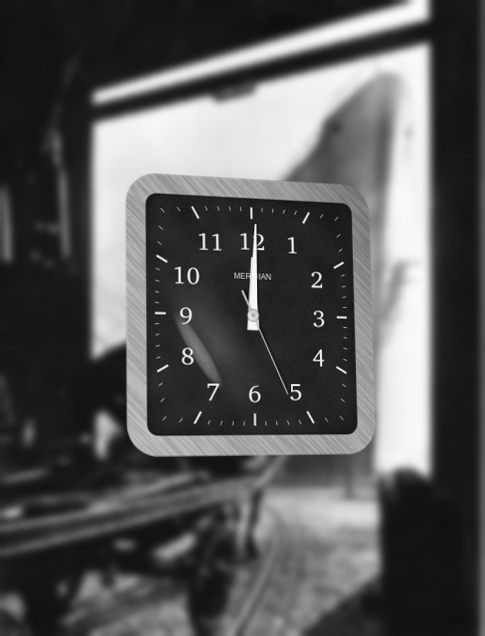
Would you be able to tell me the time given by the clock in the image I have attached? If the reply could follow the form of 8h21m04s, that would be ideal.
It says 12h00m26s
